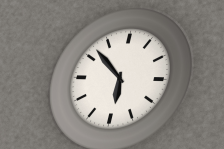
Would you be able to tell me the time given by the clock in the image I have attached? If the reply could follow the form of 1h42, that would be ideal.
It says 5h52
